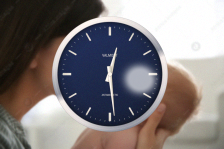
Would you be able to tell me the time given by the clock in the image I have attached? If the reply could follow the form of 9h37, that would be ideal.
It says 12h29
